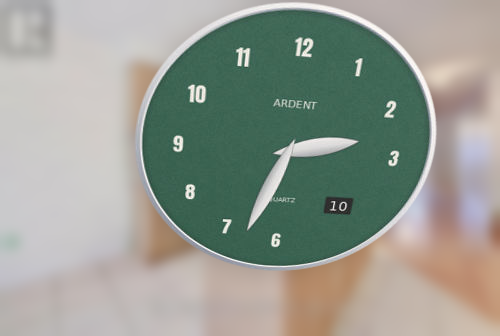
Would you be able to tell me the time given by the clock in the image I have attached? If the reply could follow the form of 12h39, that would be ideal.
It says 2h33
